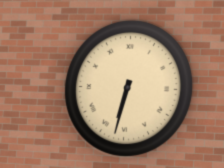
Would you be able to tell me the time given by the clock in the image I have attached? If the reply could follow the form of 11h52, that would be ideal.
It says 6h32
